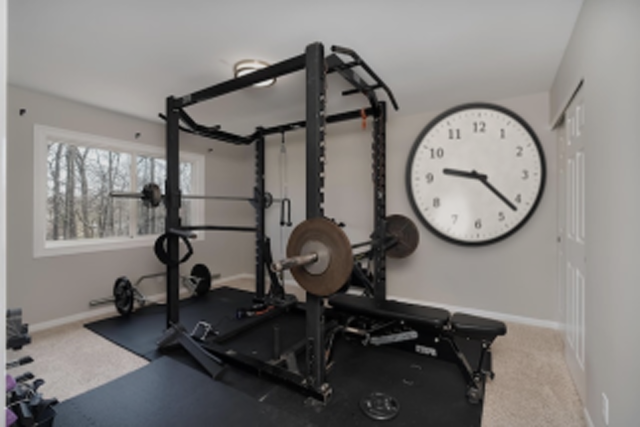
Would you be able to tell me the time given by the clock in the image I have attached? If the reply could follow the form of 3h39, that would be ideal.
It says 9h22
